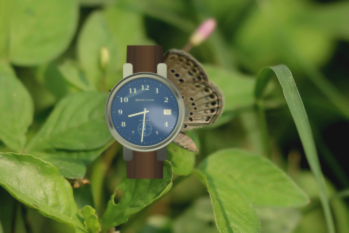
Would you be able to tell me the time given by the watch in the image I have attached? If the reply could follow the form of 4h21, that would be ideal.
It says 8h31
